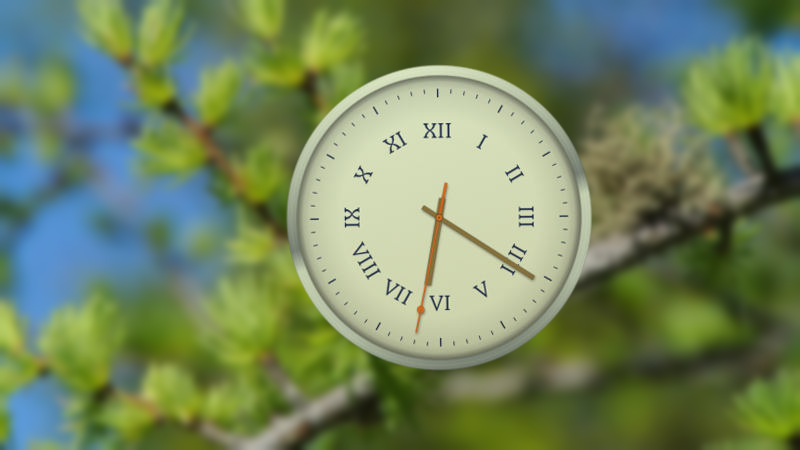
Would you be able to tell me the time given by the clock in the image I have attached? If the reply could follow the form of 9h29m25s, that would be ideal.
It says 6h20m32s
